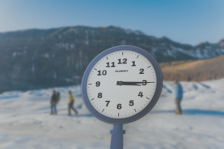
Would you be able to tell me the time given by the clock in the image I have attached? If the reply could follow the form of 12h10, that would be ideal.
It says 3h15
